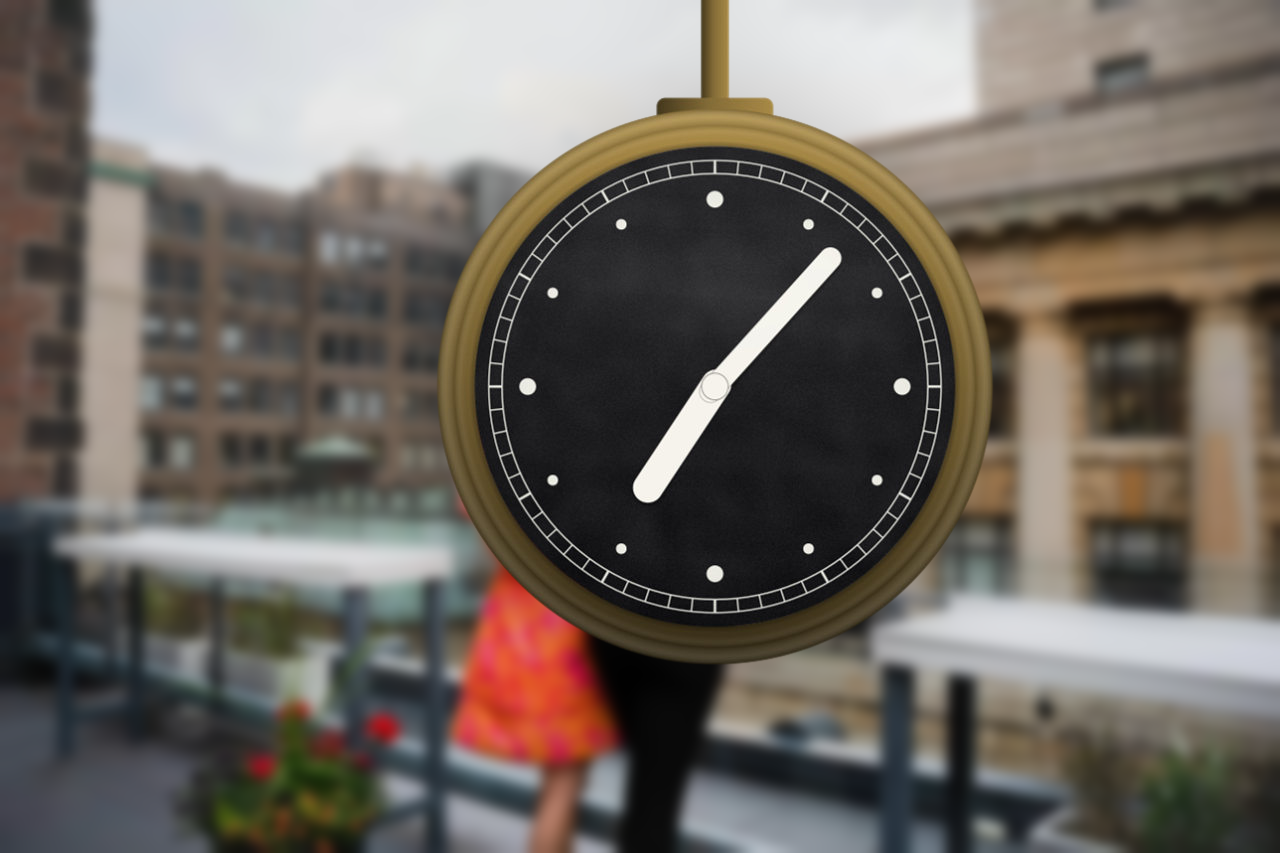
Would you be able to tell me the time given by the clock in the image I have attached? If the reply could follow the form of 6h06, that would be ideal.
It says 7h07
